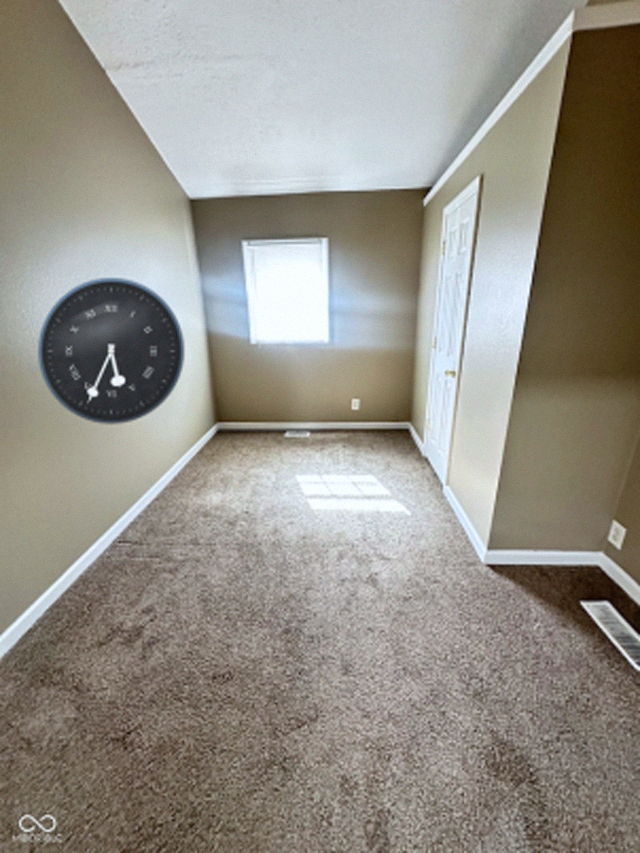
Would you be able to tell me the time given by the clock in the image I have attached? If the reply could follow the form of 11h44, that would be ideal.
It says 5h34
